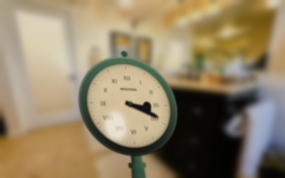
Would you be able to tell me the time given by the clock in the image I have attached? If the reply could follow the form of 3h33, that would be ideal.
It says 3h19
